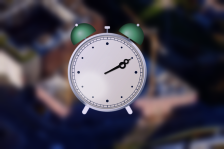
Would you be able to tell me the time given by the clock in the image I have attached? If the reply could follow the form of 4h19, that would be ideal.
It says 2h10
